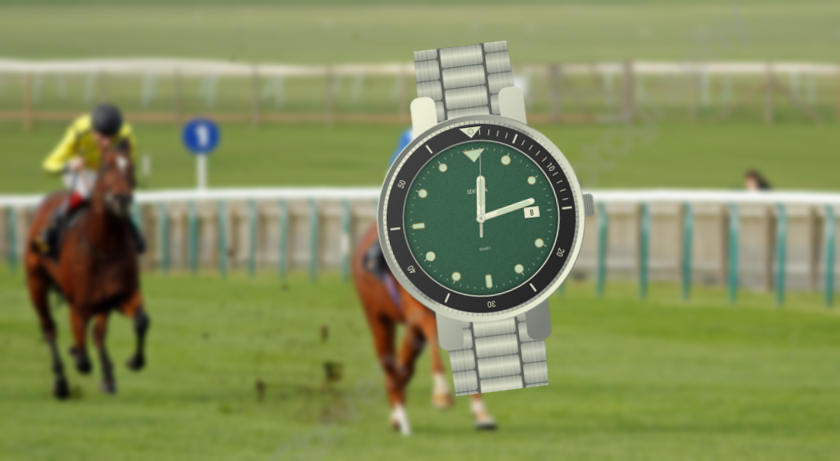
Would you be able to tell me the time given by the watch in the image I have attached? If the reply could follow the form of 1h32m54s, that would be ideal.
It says 12h13m01s
